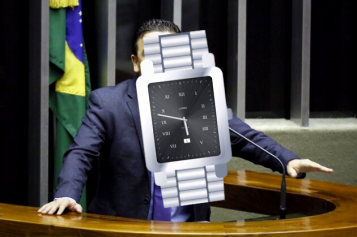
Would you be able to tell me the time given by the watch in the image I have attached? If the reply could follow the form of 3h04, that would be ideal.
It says 5h48
